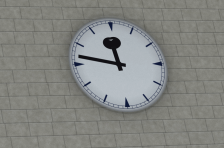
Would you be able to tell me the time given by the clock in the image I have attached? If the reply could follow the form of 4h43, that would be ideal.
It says 11h47
